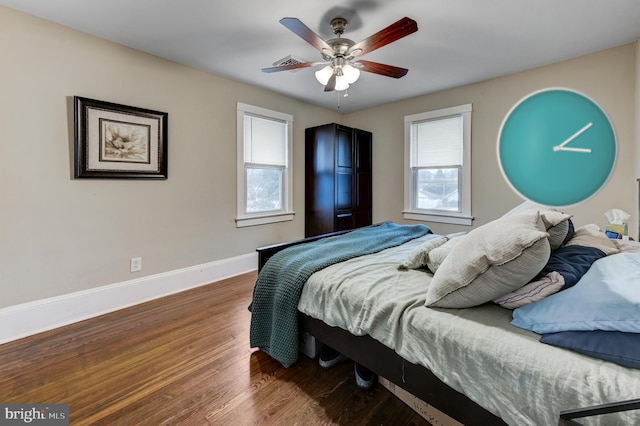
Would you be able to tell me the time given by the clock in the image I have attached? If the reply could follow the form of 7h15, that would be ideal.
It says 3h09
